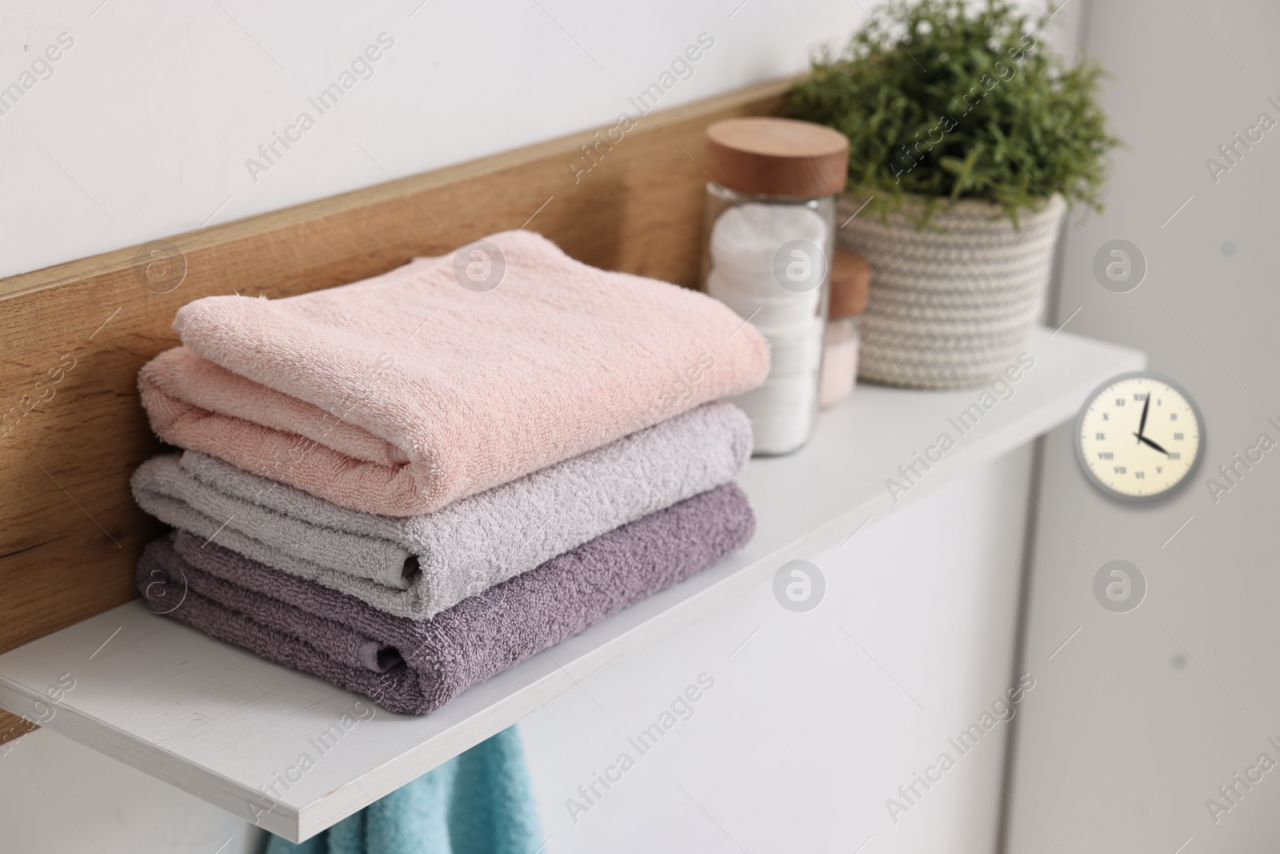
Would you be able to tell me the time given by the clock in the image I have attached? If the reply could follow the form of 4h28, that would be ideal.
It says 4h02
